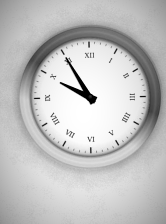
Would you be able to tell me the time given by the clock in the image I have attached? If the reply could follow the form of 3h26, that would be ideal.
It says 9h55
